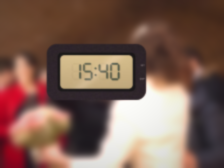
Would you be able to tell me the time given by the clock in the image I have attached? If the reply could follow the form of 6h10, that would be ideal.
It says 15h40
